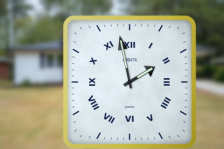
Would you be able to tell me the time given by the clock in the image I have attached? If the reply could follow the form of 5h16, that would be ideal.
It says 1h58
